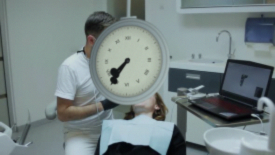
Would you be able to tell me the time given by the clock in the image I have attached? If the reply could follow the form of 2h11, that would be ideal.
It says 7h36
